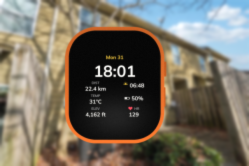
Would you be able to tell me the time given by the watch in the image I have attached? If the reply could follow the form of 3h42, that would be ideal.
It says 18h01
